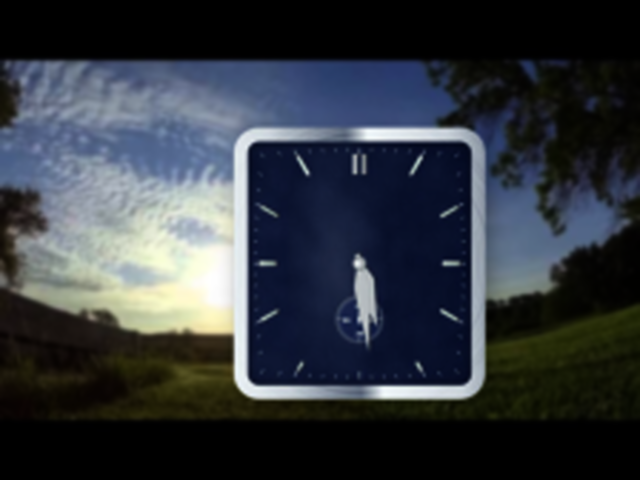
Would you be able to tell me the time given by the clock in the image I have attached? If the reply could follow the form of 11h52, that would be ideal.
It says 5h29
